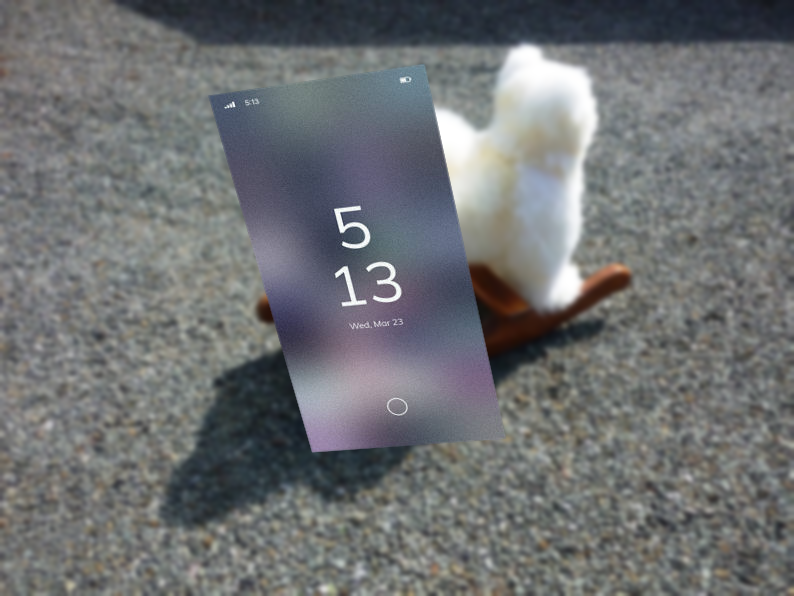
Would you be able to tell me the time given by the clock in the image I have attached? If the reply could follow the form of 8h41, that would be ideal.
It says 5h13
